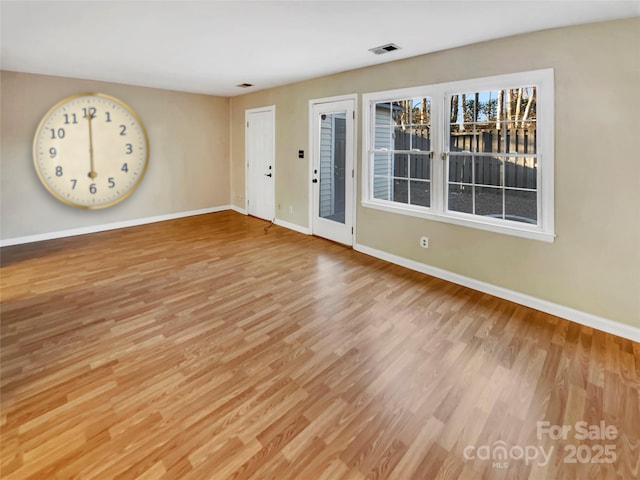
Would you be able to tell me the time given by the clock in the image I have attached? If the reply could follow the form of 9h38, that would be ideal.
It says 6h00
